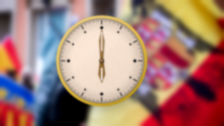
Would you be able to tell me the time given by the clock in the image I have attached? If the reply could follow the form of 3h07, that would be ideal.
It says 6h00
